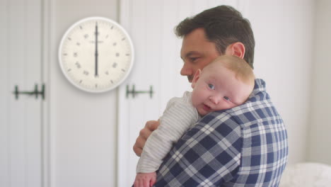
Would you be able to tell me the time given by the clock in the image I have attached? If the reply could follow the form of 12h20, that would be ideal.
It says 6h00
